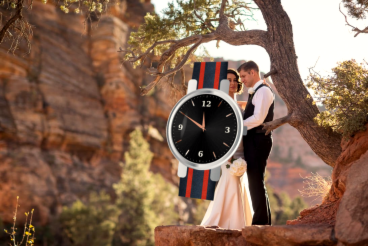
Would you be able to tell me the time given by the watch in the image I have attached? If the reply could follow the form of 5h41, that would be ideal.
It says 11h50
